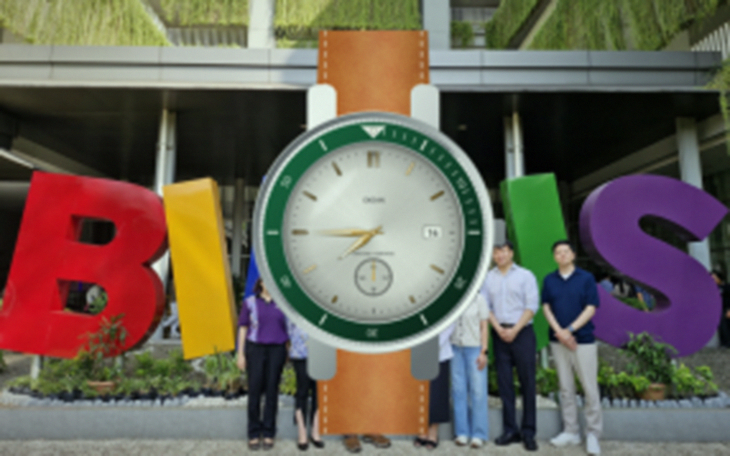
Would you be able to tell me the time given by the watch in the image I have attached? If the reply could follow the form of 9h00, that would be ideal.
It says 7h45
